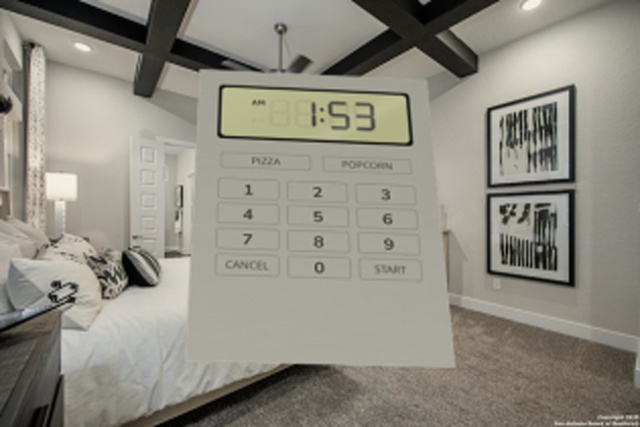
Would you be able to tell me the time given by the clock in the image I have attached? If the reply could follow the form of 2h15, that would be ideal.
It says 1h53
